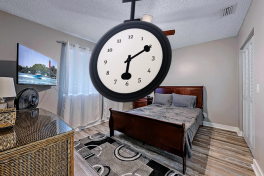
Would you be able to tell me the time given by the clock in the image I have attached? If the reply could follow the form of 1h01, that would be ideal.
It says 6h10
